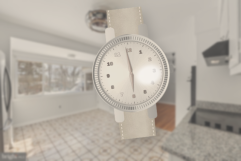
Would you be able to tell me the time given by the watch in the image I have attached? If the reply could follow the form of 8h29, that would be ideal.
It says 5h59
